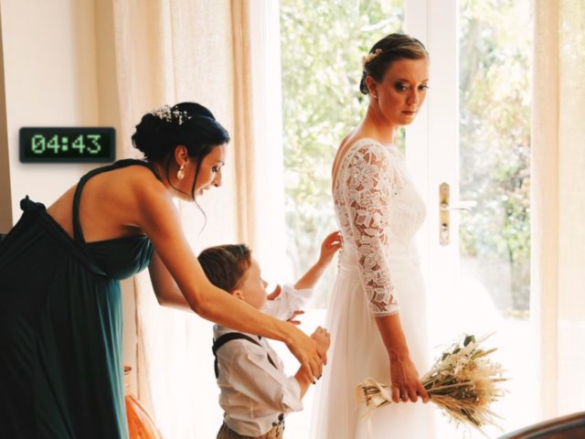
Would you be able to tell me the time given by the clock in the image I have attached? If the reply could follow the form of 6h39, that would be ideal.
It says 4h43
